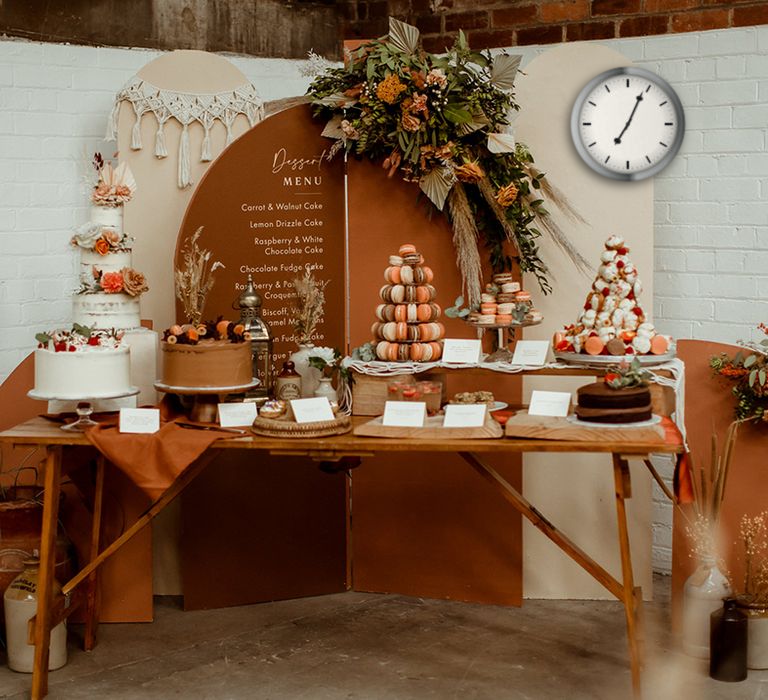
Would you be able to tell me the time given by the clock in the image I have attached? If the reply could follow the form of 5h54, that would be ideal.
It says 7h04
